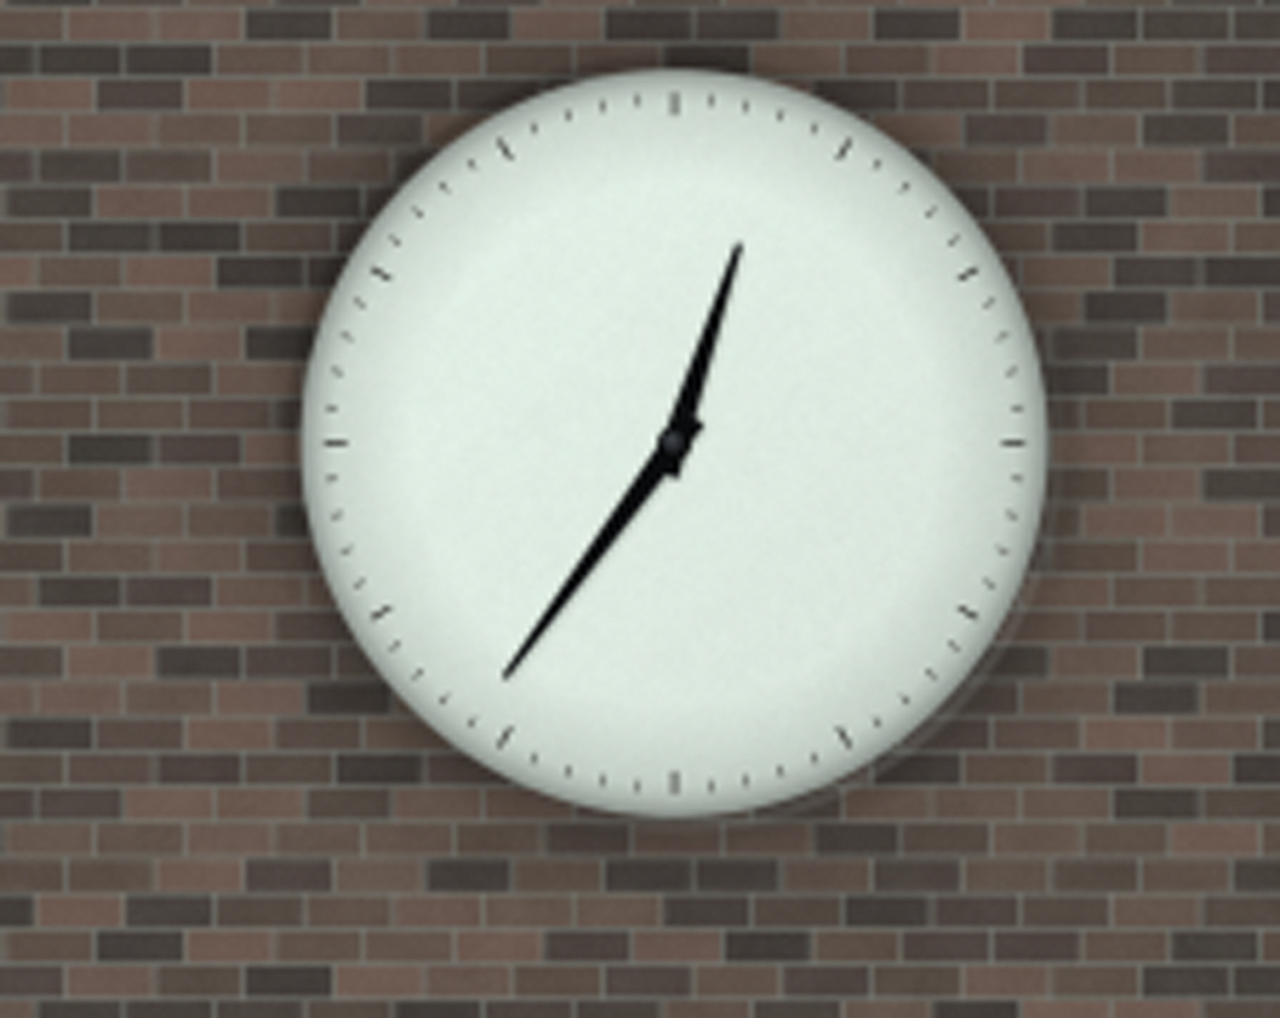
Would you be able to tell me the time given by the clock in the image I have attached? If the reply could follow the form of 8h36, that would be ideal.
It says 12h36
